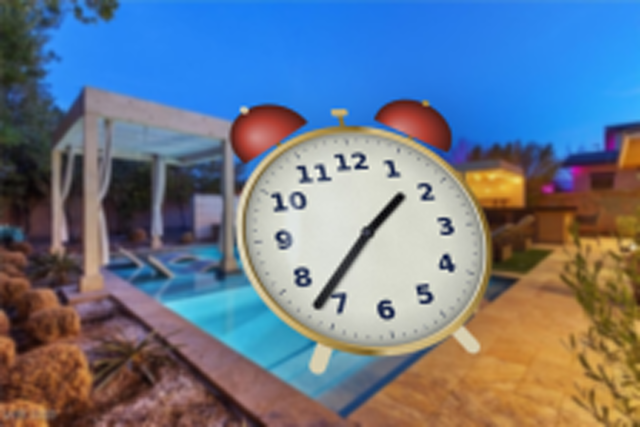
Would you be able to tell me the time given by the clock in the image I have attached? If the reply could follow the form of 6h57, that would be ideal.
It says 1h37
